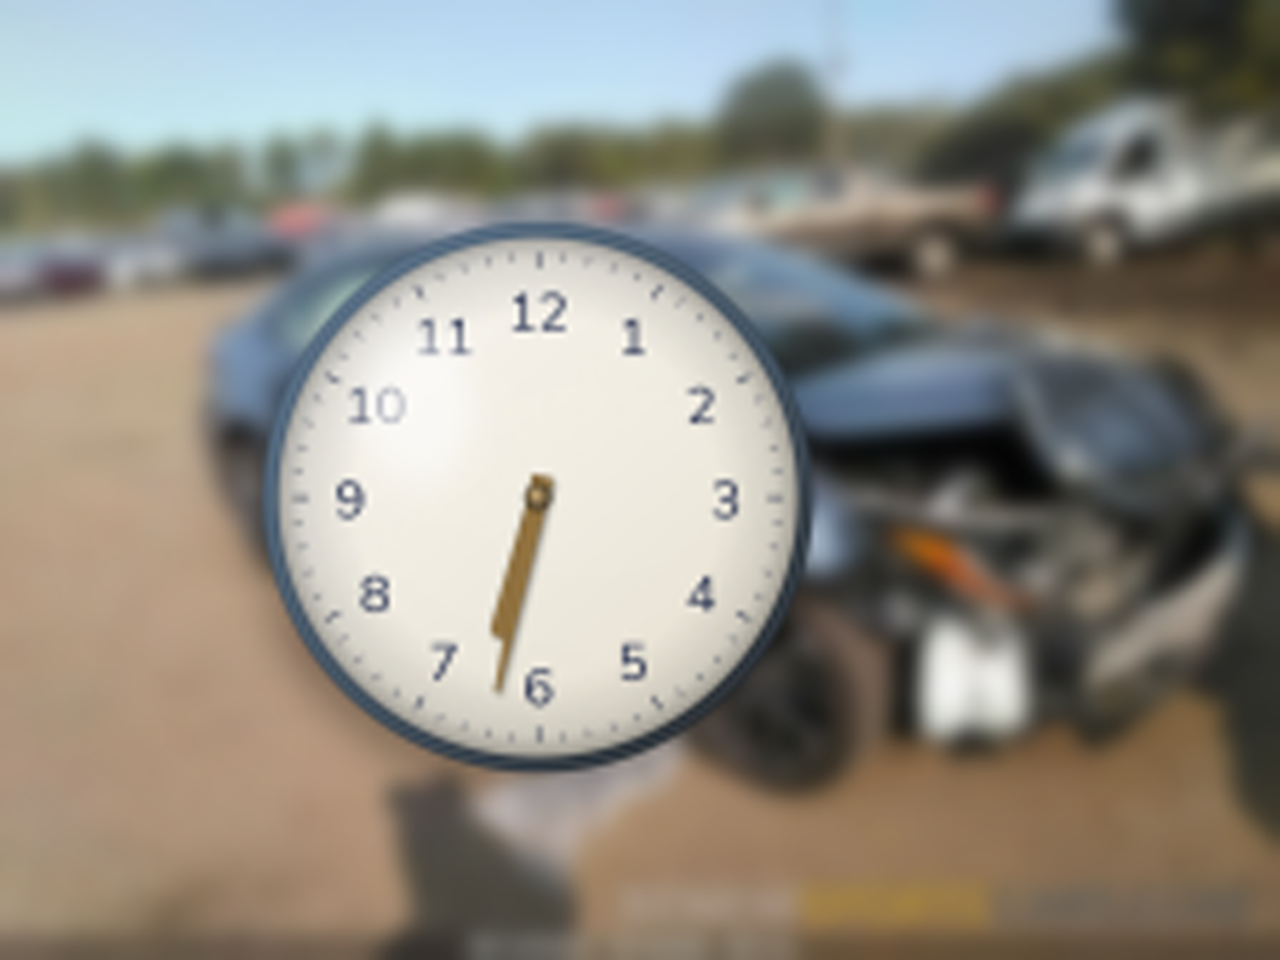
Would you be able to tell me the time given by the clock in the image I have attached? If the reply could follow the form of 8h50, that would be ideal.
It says 6h32
